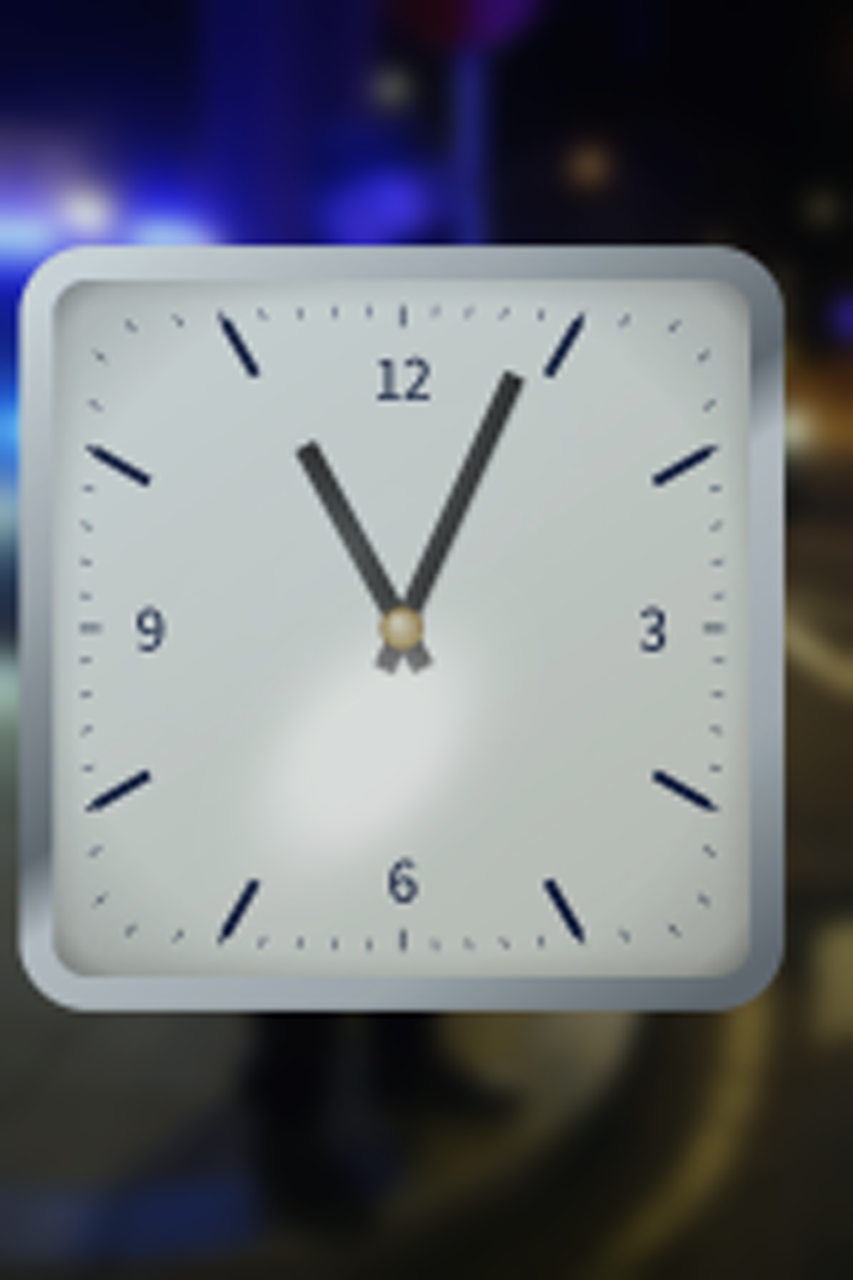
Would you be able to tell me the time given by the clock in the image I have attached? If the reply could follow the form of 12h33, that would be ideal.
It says 11h04
